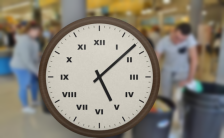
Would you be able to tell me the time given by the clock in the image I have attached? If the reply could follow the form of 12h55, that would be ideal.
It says 5h08
